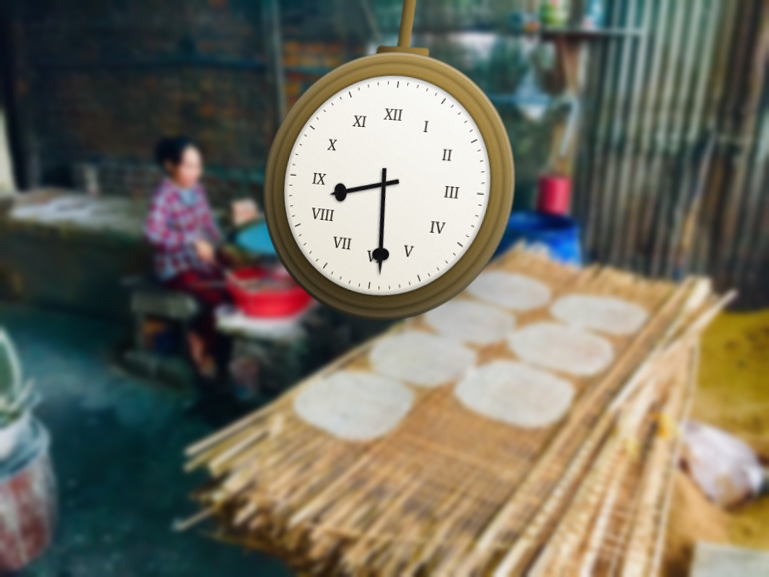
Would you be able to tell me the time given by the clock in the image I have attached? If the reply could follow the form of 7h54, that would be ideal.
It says 8h29
